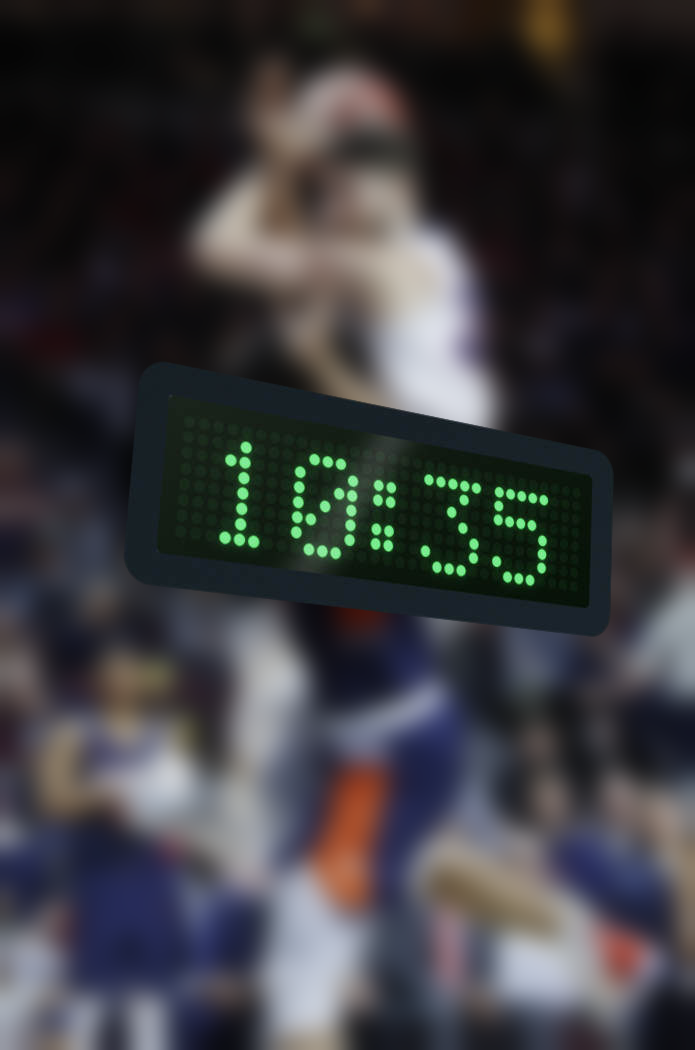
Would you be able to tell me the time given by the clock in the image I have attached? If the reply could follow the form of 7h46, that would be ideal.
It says 10h35
